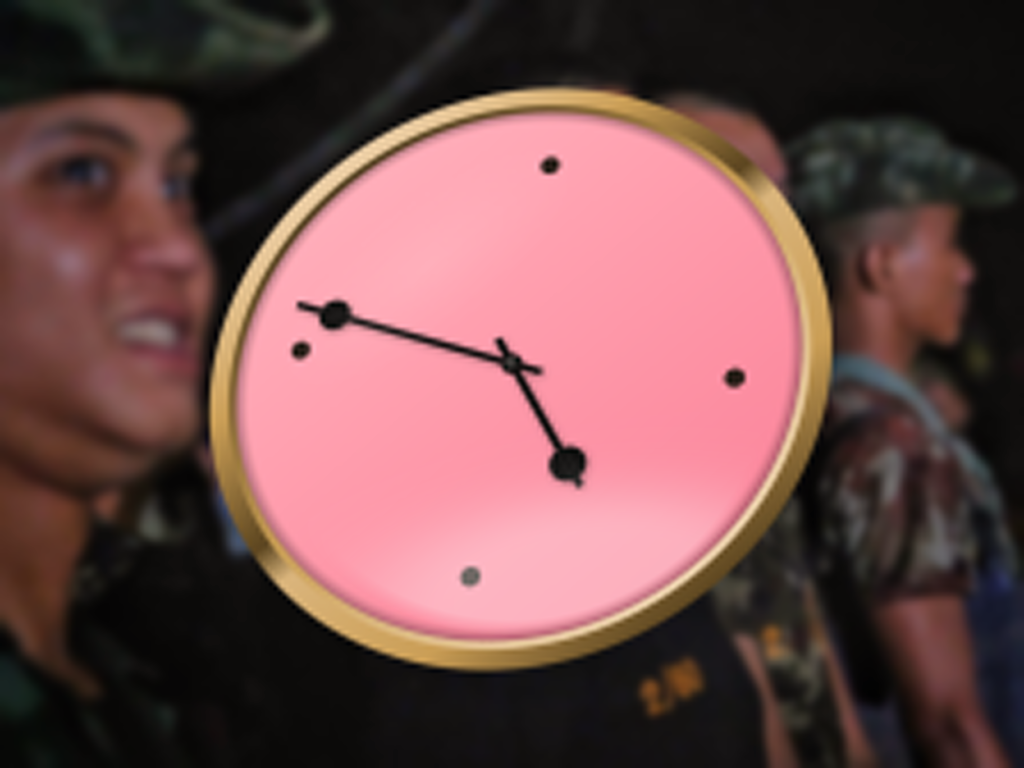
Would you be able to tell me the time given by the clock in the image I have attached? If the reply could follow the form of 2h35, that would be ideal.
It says 4h47
